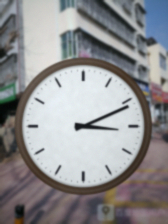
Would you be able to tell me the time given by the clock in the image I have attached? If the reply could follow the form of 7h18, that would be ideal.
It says 3h11
